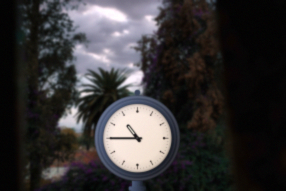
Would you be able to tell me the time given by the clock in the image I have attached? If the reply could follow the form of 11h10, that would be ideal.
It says 10h45
